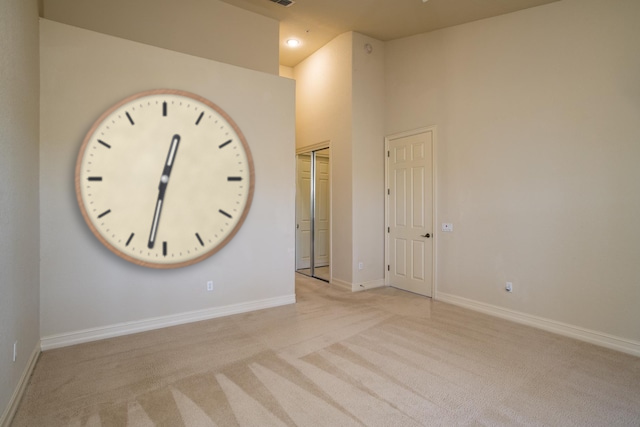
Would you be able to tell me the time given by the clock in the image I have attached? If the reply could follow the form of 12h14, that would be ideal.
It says 12h32
